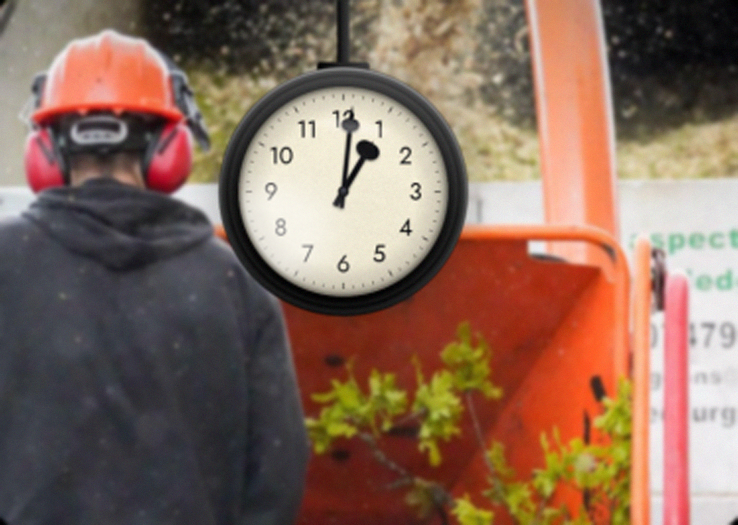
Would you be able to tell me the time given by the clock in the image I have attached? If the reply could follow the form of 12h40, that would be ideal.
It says 1h01
